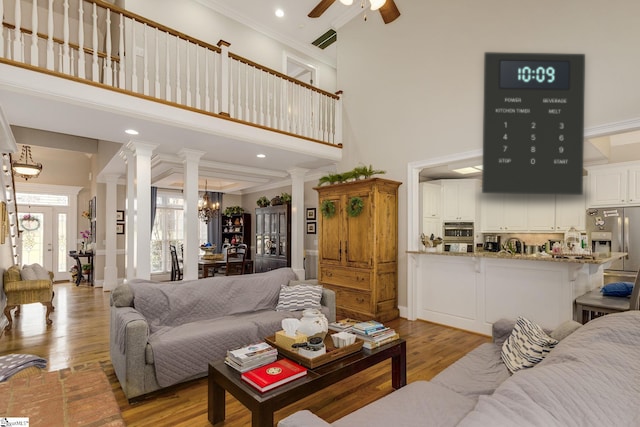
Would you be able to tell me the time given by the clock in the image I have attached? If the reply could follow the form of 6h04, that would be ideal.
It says 10h09
